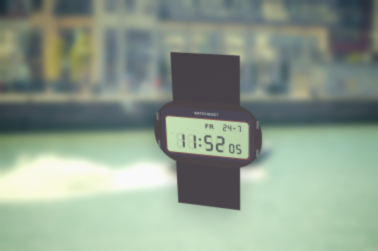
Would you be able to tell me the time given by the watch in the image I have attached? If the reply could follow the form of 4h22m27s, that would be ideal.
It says 11h52m05s
